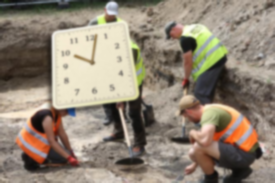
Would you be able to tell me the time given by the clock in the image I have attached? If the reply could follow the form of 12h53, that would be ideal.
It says 10h02
